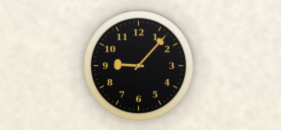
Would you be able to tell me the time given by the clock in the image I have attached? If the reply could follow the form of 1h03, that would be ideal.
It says 9h07
